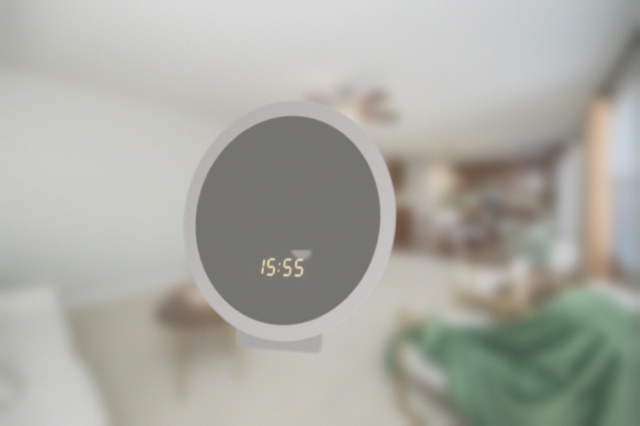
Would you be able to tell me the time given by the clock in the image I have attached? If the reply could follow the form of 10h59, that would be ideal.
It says 15h55
